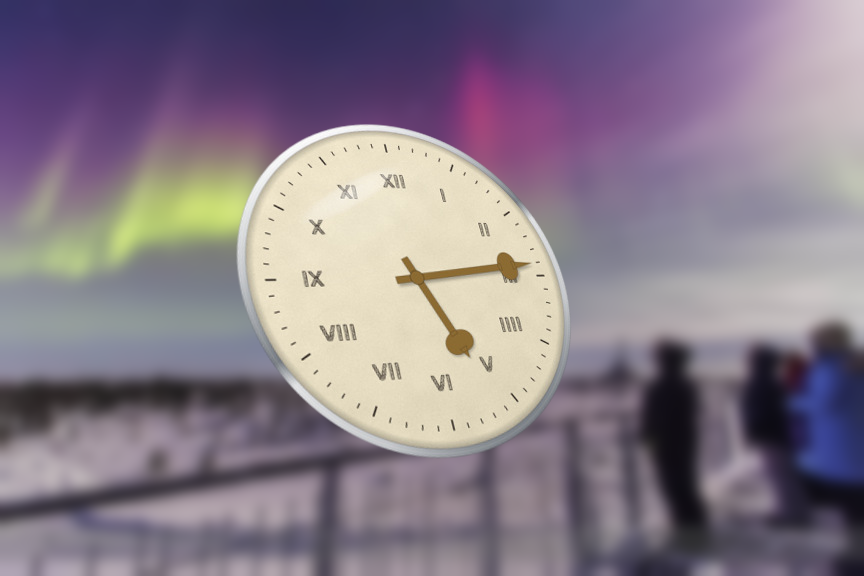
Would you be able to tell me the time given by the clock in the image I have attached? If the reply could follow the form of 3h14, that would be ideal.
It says 5h14
